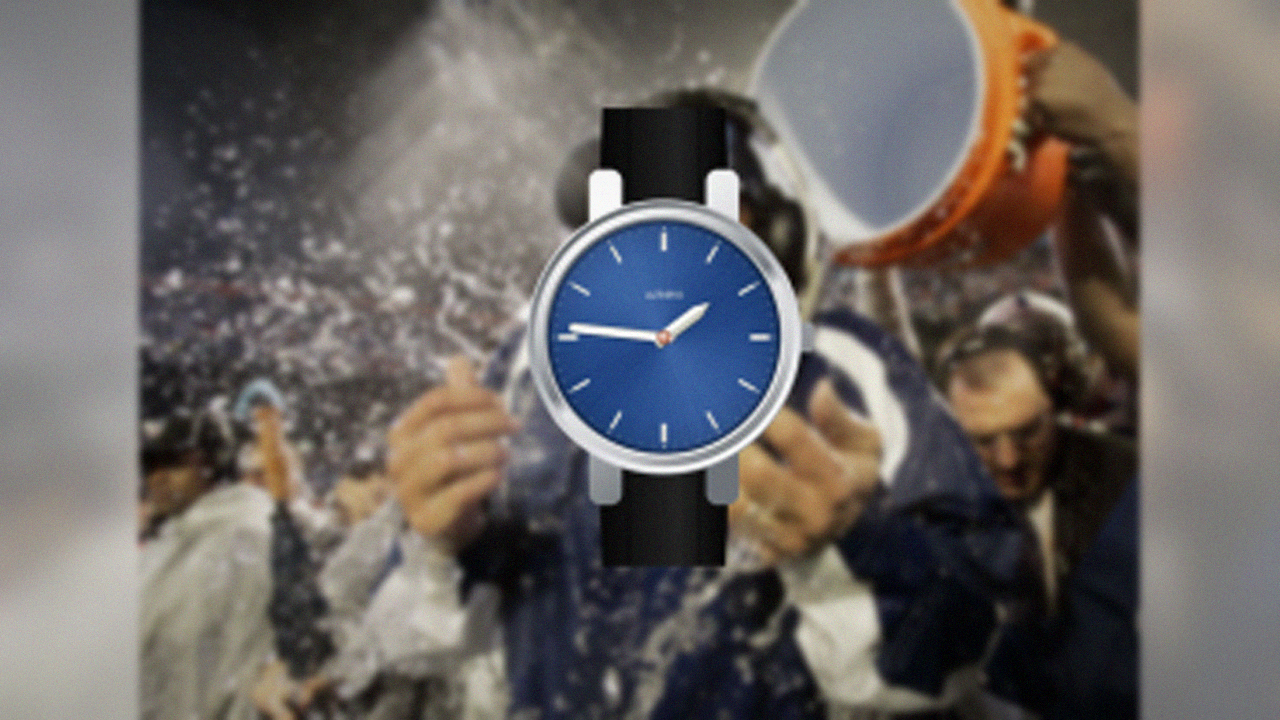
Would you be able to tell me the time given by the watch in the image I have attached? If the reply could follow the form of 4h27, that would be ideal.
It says 1h46
